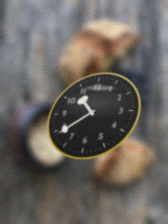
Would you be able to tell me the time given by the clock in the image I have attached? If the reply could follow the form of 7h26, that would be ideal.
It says 10h39
